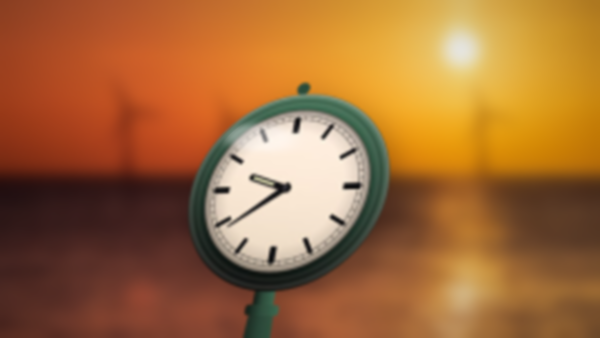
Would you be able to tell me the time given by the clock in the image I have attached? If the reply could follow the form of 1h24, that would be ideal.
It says 9h39
